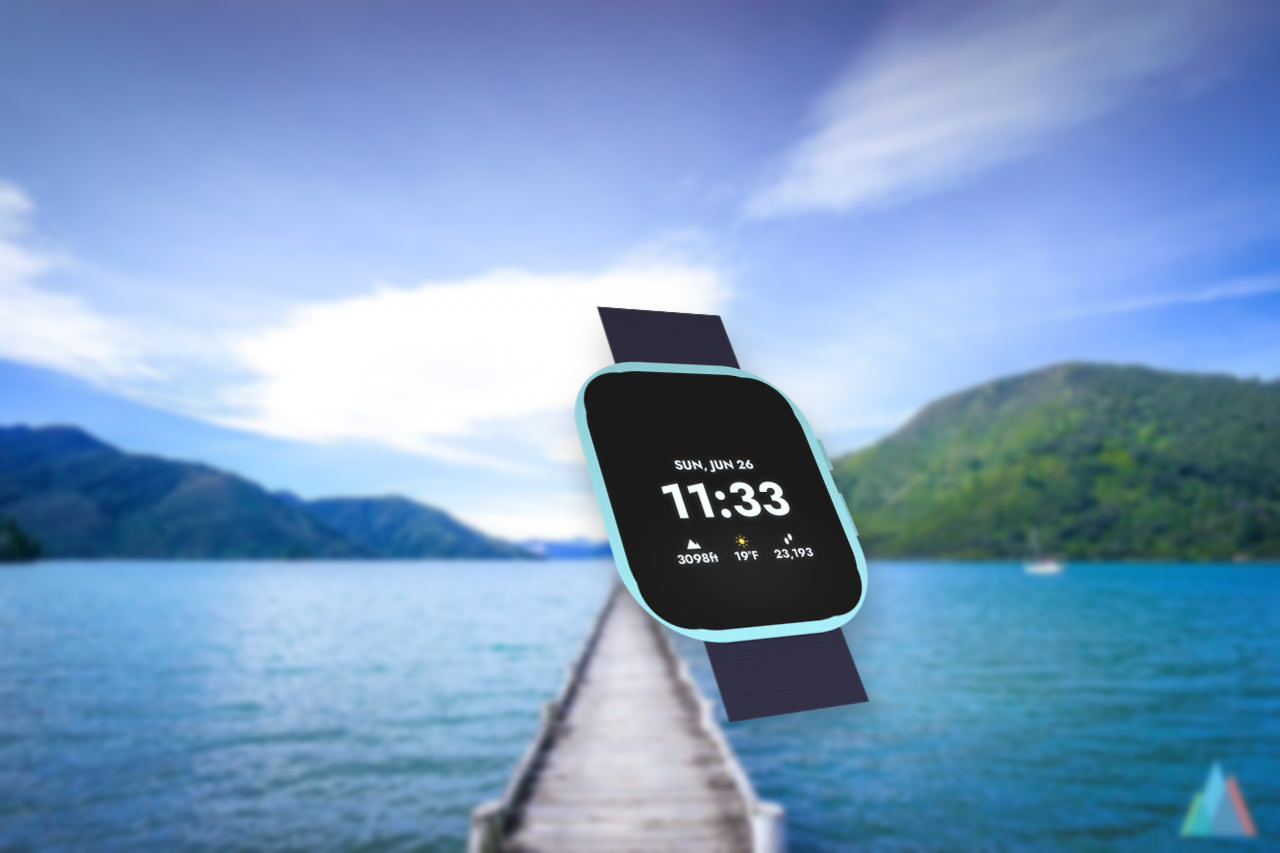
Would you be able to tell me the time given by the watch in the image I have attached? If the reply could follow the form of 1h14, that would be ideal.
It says 11h33
